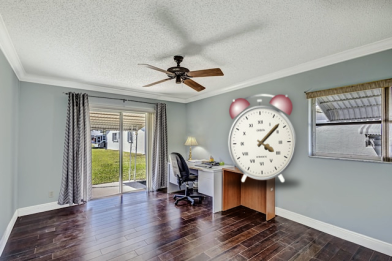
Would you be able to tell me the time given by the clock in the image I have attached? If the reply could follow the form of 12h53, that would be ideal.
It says 4h08
